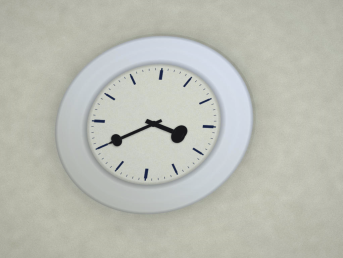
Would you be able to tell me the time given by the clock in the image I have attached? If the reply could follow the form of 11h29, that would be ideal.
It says 3h40
